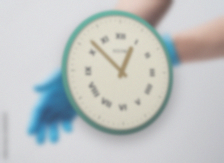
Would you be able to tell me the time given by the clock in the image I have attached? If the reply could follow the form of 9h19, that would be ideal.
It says 12h52
